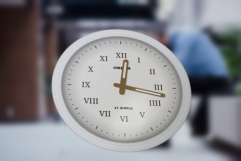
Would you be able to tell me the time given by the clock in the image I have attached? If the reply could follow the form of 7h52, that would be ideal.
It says 12h17
